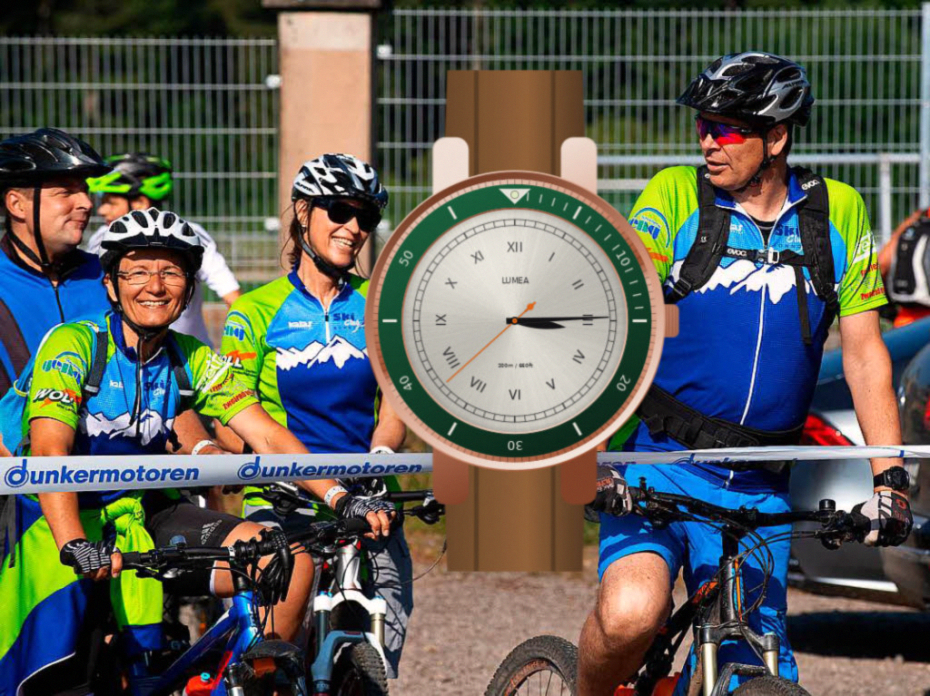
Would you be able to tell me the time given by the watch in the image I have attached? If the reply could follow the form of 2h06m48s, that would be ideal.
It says 3h14m38s
